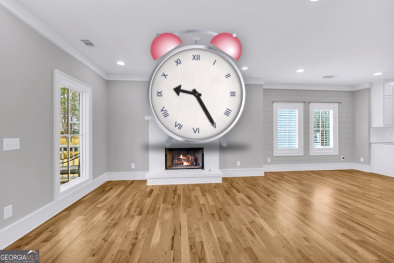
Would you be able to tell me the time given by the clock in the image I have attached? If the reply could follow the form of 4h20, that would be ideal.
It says 9h25
